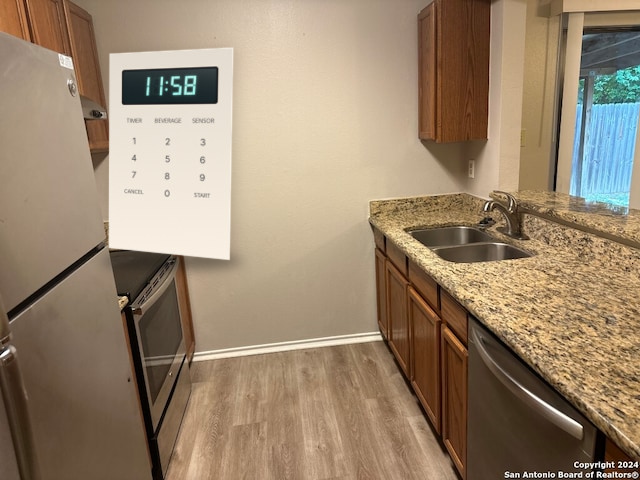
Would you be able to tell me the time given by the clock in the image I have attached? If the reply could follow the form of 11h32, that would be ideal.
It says 11h58
